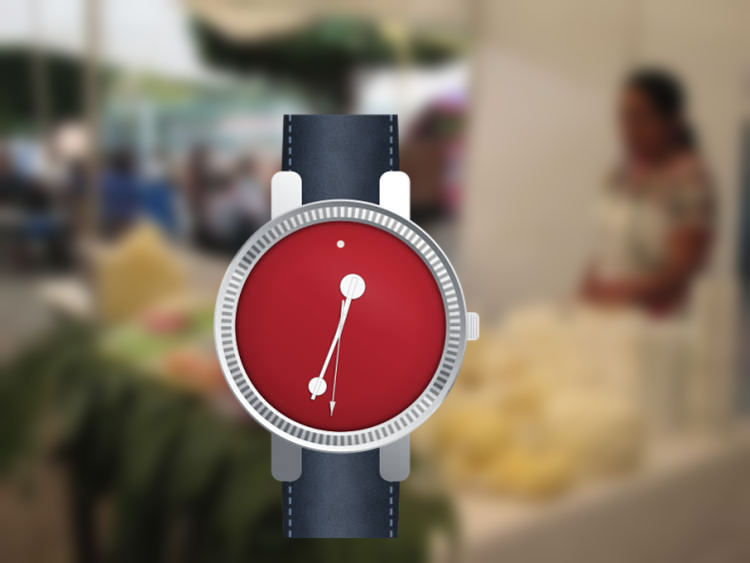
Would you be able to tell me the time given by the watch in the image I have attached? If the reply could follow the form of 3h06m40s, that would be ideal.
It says 12h33m31s
